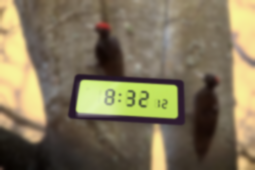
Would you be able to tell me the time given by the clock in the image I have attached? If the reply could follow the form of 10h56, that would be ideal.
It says 8h32
